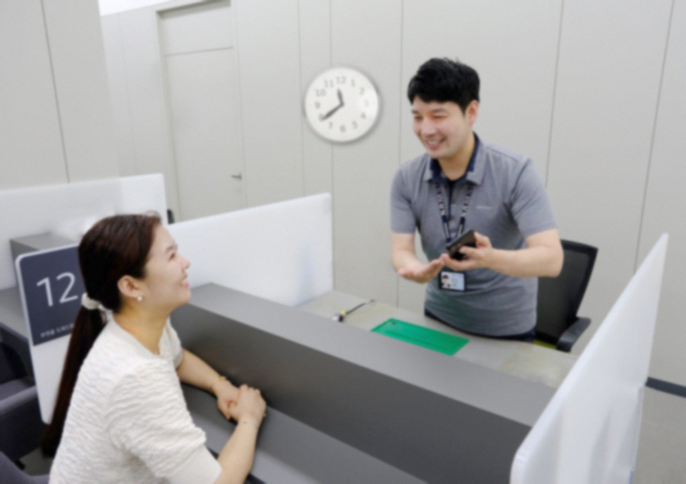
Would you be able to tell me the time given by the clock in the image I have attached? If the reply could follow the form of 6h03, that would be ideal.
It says 11h39
